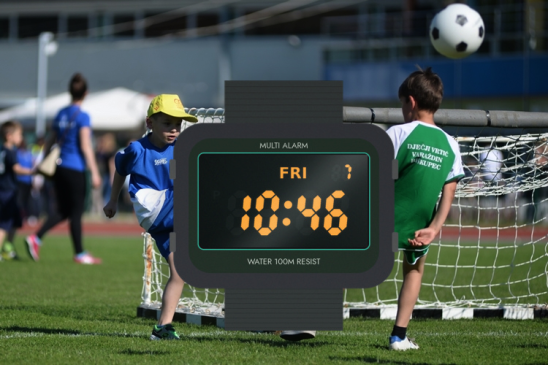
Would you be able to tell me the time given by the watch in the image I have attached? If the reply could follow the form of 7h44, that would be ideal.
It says 10h46
